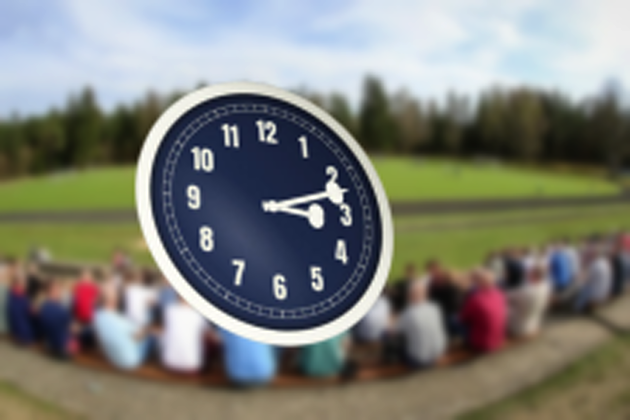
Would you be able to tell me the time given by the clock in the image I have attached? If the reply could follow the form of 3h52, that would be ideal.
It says 3h12
